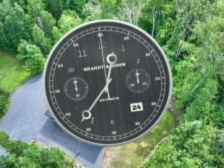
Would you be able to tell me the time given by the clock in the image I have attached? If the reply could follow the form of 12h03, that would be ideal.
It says 12h37
